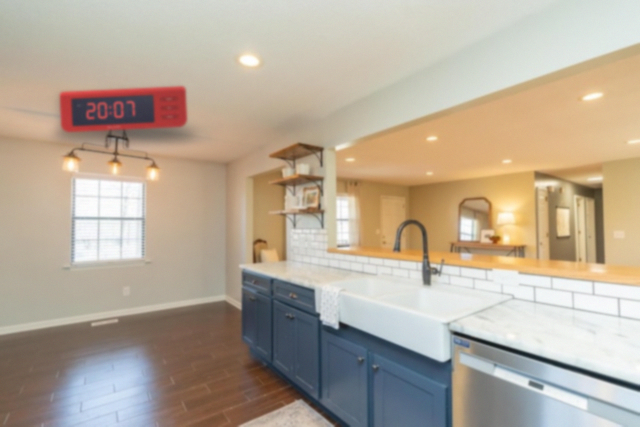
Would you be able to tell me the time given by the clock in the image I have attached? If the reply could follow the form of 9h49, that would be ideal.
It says 20h07
